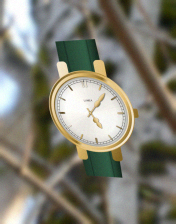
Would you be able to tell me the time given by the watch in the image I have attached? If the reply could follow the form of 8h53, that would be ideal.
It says 5h07
